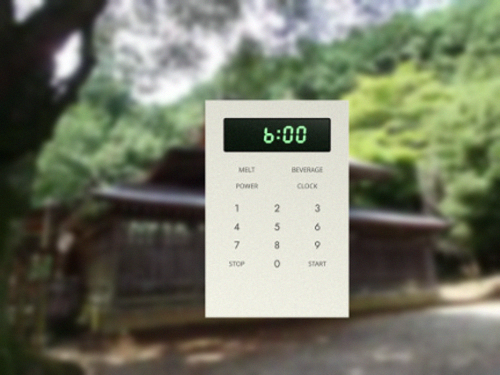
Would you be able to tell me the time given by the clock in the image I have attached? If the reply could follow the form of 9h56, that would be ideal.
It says 6h00
